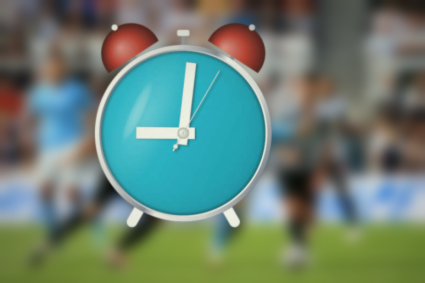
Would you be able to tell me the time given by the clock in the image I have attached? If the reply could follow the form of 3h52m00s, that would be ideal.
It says 9h01m05s
